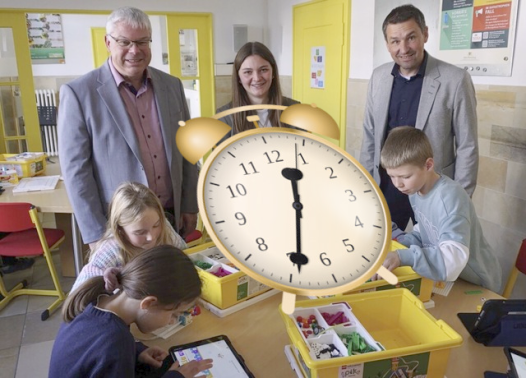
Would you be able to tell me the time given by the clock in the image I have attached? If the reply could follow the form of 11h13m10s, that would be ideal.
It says 12h34m04s
